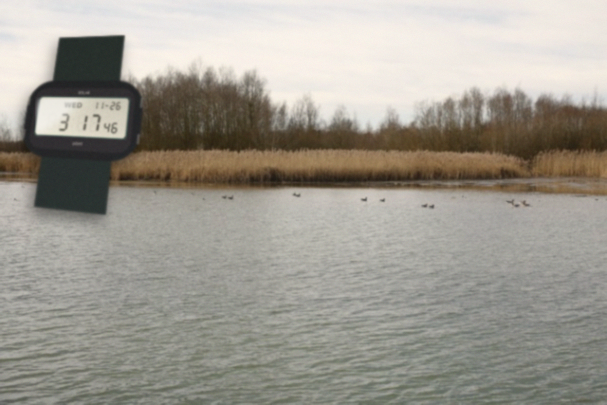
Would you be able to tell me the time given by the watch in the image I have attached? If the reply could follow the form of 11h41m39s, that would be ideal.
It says 3h17m46s
